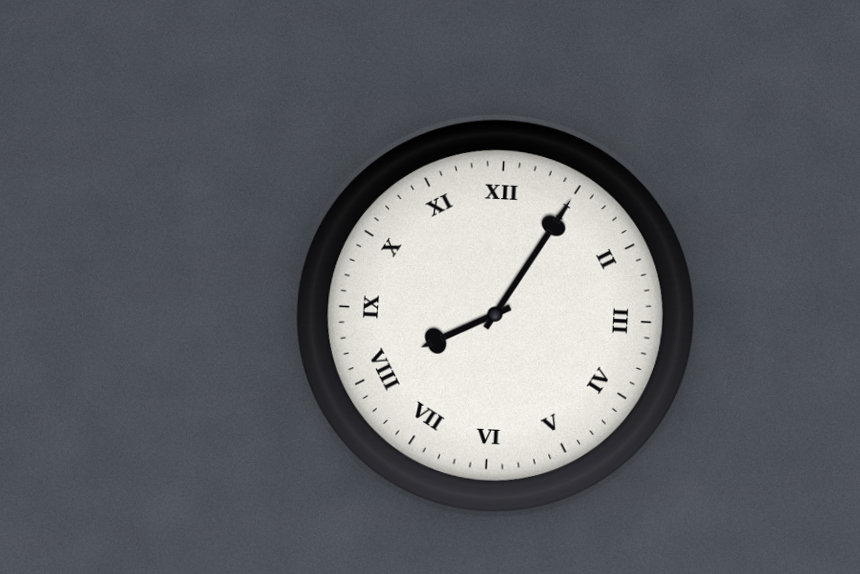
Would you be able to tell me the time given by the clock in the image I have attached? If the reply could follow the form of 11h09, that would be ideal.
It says 8h05
